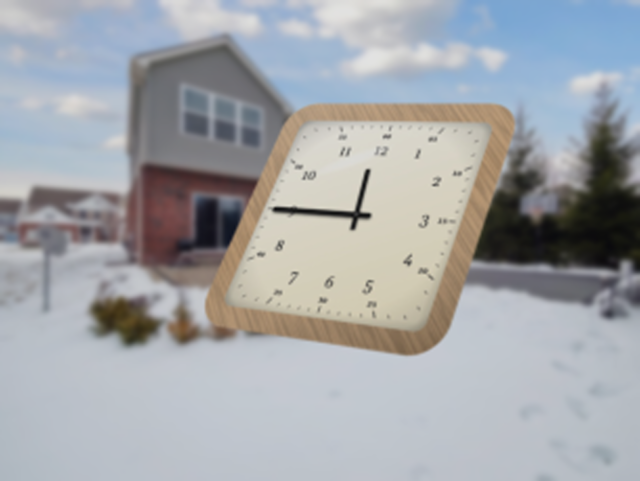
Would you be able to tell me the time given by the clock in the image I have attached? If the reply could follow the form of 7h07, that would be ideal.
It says 11h45
